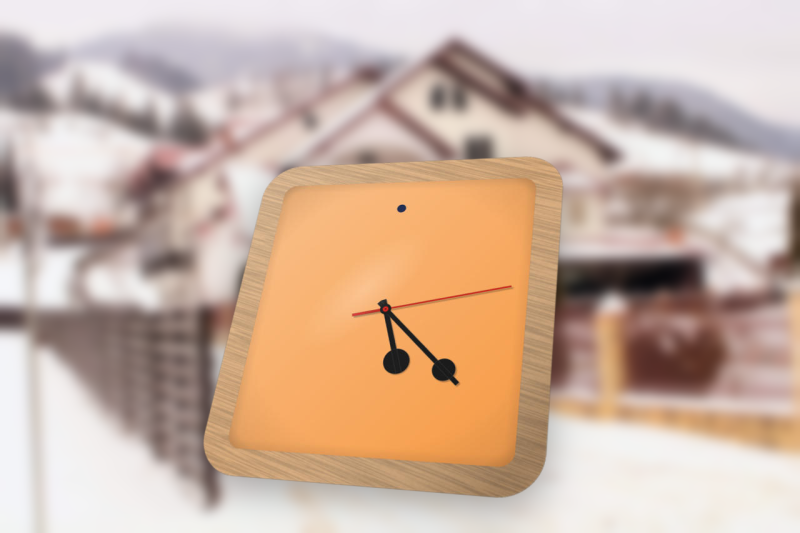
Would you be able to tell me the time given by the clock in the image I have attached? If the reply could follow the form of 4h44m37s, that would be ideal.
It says 5h22m13s
